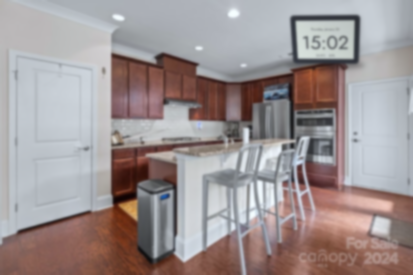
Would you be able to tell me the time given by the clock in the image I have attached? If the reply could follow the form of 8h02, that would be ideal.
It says 15h02
